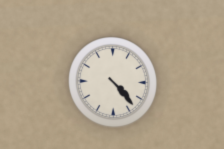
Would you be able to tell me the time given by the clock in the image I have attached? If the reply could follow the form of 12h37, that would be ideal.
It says 4h23
